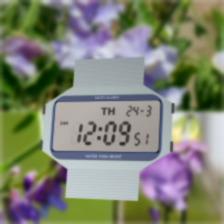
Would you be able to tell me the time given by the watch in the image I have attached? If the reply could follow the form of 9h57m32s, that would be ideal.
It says 12h09m51s
